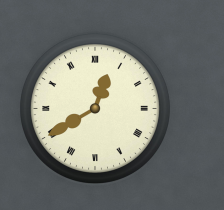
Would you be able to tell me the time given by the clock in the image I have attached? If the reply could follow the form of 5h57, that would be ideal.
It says 12h40
